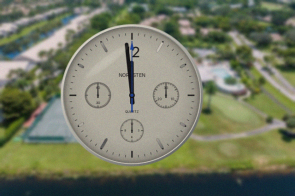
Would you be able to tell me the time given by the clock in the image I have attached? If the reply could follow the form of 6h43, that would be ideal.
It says 11h59
